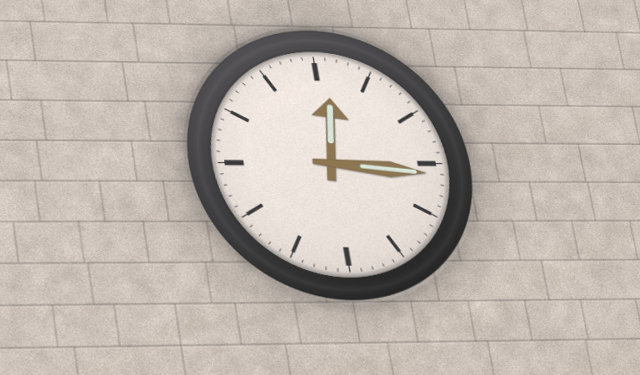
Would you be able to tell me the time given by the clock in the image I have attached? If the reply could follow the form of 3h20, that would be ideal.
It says 12h16
